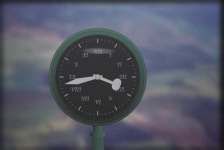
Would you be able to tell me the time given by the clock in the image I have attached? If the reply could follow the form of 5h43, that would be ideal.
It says 3h43
